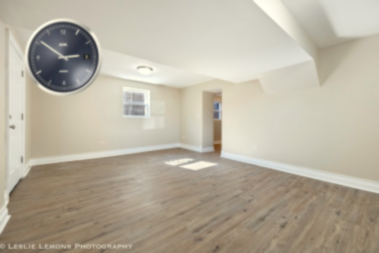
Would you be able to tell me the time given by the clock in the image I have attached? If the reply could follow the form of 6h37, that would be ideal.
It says 2h51
